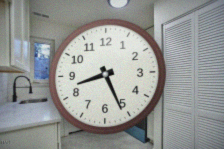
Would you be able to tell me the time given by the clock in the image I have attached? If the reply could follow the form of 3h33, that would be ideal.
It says 8h26
